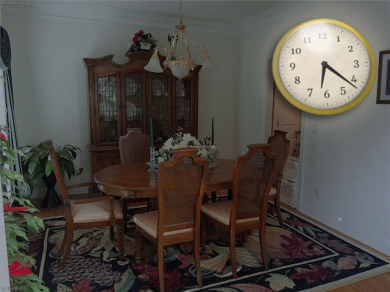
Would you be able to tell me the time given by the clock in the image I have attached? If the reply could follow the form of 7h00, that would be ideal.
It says 6h22
